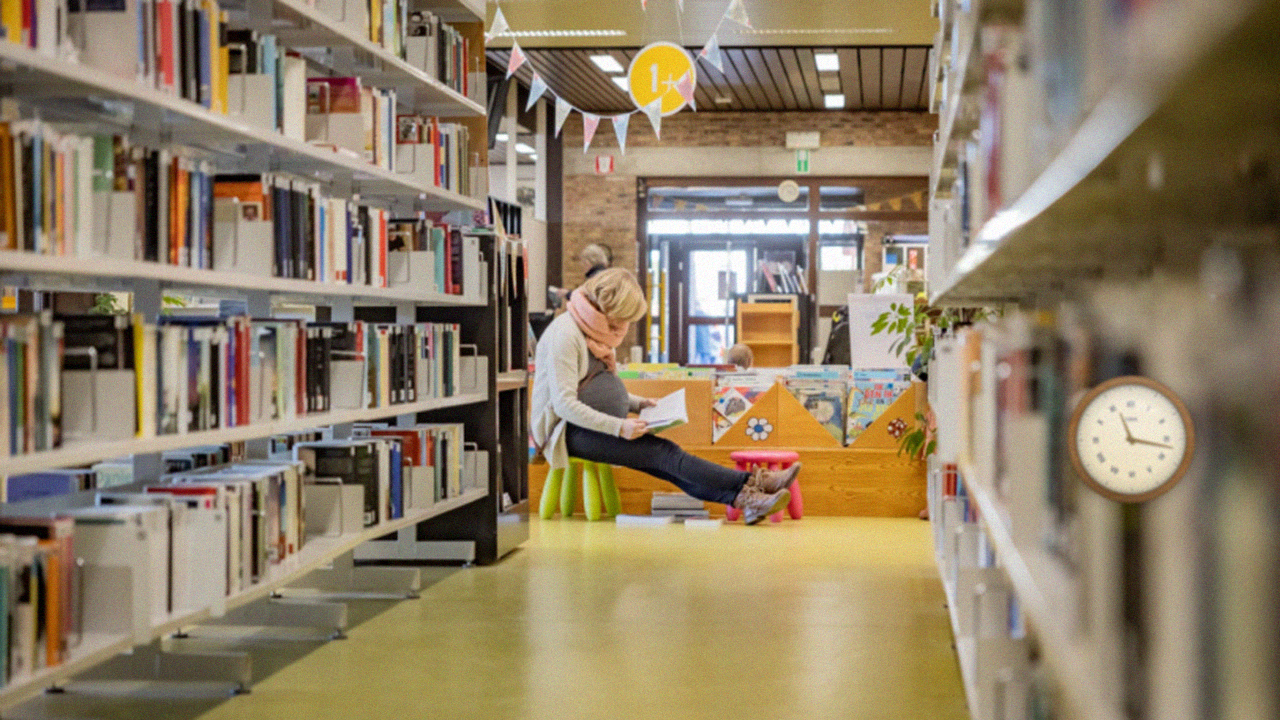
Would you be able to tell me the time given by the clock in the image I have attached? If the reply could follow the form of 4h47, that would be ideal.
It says 11h17
